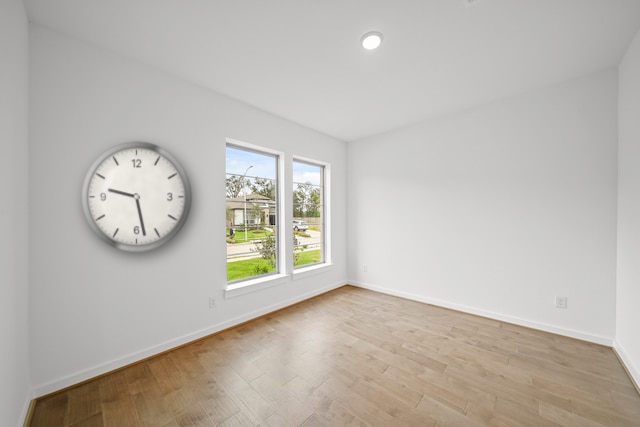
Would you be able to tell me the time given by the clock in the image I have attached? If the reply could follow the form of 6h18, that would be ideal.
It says 9h28
